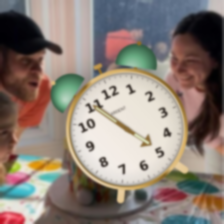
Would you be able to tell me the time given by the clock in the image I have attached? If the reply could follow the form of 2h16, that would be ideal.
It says 4h55
